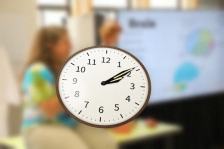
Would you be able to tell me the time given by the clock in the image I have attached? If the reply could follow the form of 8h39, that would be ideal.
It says 2h09
